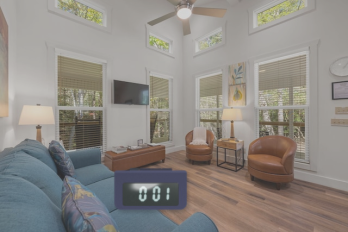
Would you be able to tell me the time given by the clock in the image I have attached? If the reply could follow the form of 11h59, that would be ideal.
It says 0h01
